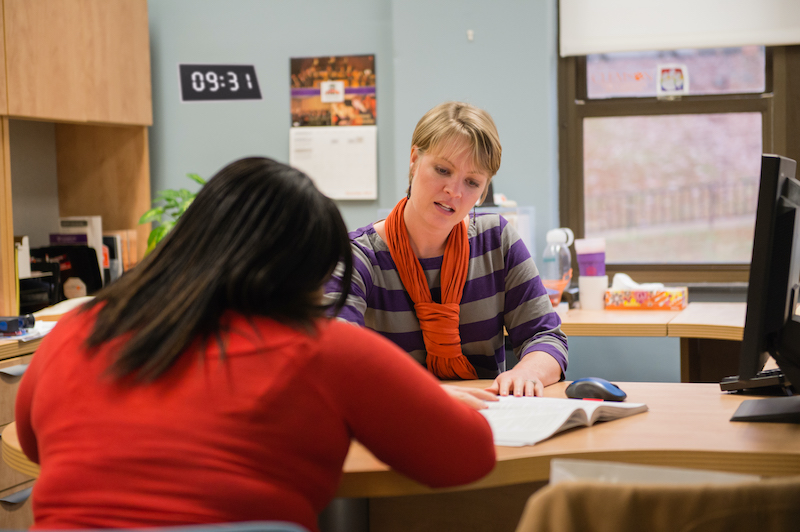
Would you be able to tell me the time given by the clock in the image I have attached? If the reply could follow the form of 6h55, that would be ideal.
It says 9h31
